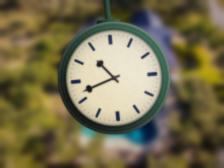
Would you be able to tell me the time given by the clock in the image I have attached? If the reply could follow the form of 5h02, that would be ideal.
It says 10h42
